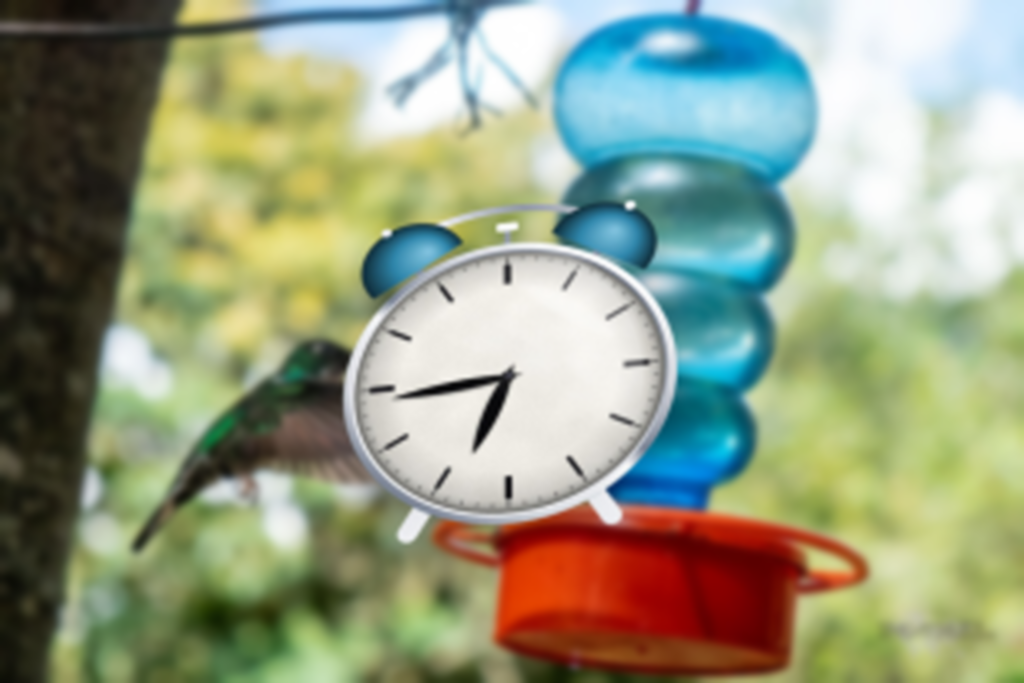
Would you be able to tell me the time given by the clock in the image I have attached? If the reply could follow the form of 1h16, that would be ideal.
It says 6h44
